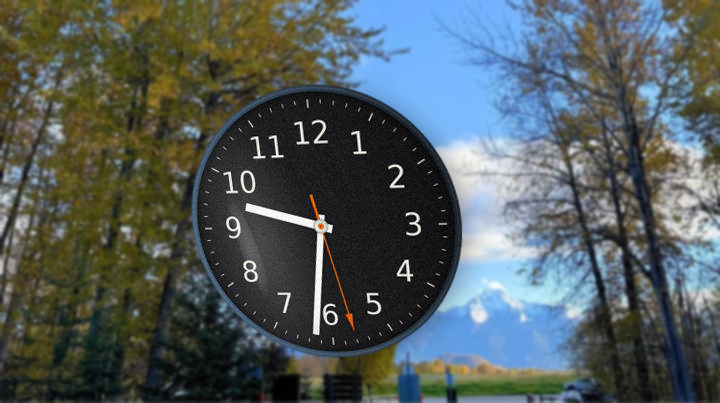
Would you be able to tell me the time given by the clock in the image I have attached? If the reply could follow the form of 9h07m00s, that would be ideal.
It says 9h31m28s
